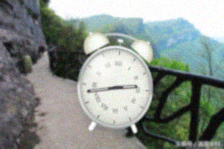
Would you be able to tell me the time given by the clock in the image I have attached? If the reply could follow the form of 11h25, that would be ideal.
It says 2h43
